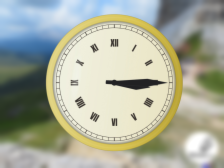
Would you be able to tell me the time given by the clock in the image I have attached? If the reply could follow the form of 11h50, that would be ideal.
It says 3h15
